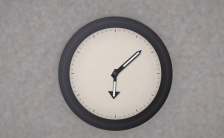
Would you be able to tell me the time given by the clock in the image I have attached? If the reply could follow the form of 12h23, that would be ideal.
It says 6h08
